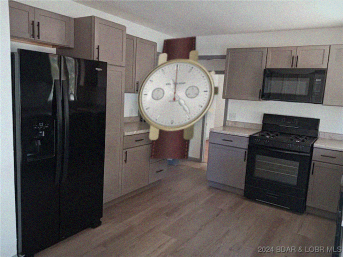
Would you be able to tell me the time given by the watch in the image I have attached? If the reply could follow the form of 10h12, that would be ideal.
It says 11h24
